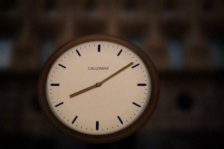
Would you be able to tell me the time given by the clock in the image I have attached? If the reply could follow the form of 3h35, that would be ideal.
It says 8h09
